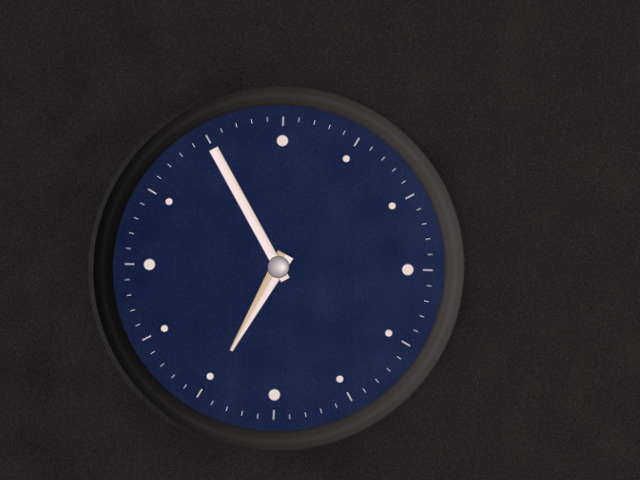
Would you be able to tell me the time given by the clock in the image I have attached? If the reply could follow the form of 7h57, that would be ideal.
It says 6h55
